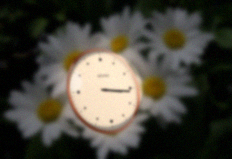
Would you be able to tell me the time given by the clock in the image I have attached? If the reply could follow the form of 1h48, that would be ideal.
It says 3h16
